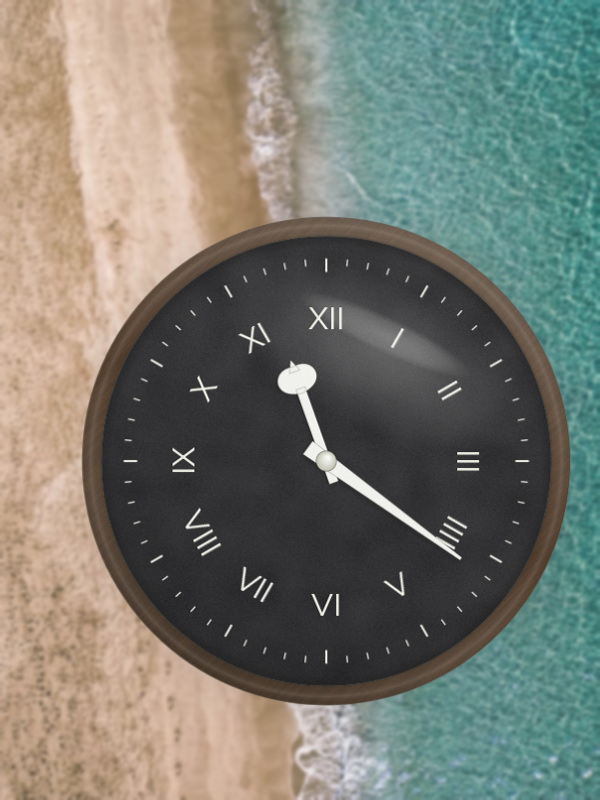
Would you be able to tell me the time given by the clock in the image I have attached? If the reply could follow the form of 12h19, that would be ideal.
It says 11h21
